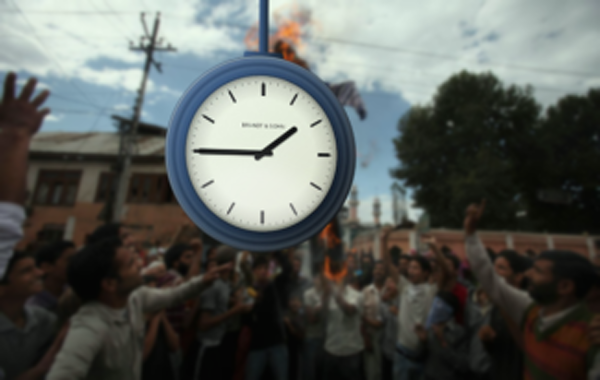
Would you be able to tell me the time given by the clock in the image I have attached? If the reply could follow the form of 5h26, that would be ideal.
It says 1h45
